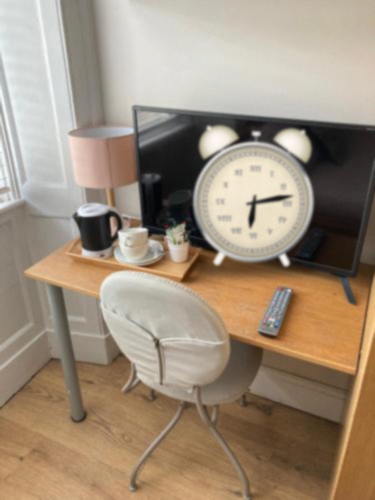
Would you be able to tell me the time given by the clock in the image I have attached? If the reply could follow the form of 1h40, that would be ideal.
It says 6h13
